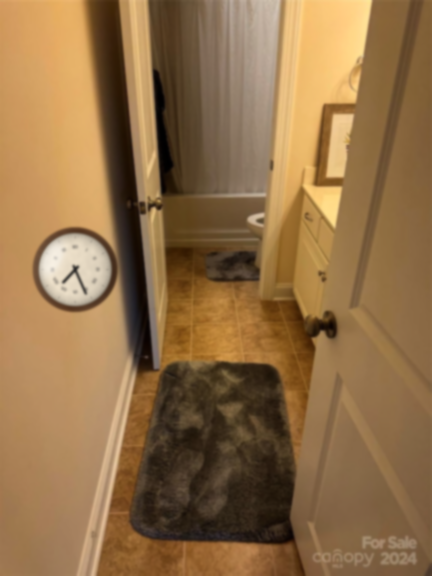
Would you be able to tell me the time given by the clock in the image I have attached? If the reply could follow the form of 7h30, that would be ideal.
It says 7h26
